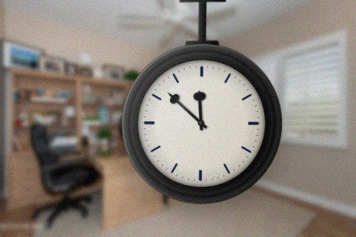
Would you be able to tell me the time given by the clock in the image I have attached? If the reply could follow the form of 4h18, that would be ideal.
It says 11h52
